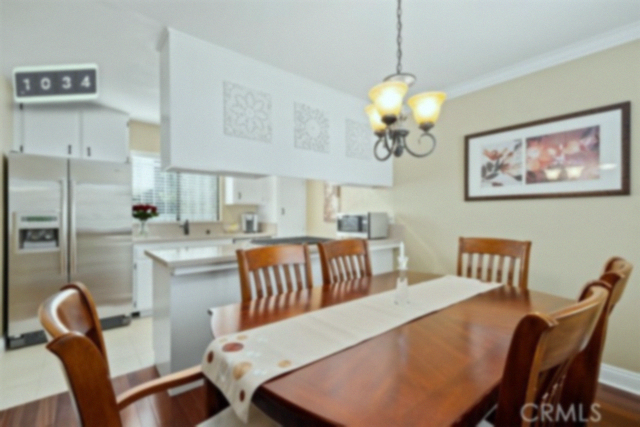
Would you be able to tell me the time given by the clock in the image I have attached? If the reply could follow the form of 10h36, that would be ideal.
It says 10h34
